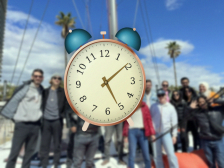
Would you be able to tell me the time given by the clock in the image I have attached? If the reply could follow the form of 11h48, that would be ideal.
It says 5h09
